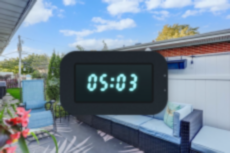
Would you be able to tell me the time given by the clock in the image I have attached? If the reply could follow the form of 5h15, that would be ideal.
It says 5h03
